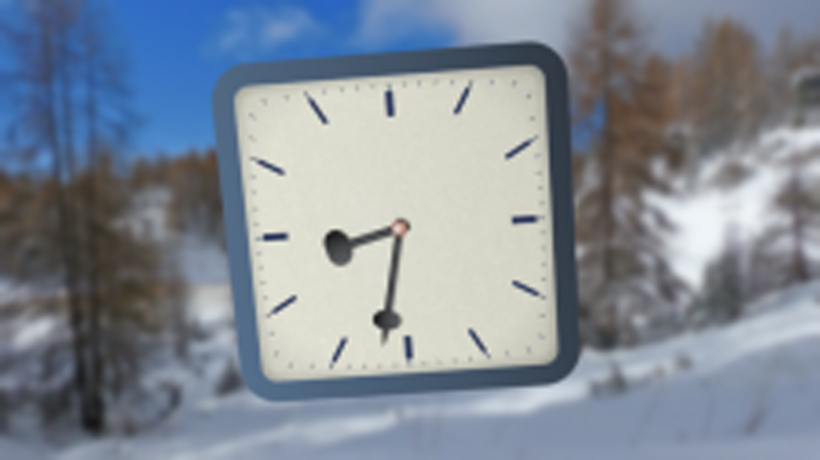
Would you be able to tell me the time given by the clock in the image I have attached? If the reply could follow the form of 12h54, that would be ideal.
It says 8h32
